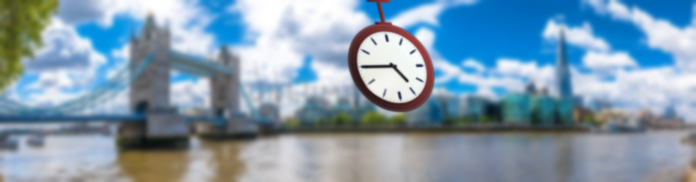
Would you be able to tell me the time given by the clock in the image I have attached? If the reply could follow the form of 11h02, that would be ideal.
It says 4h45
